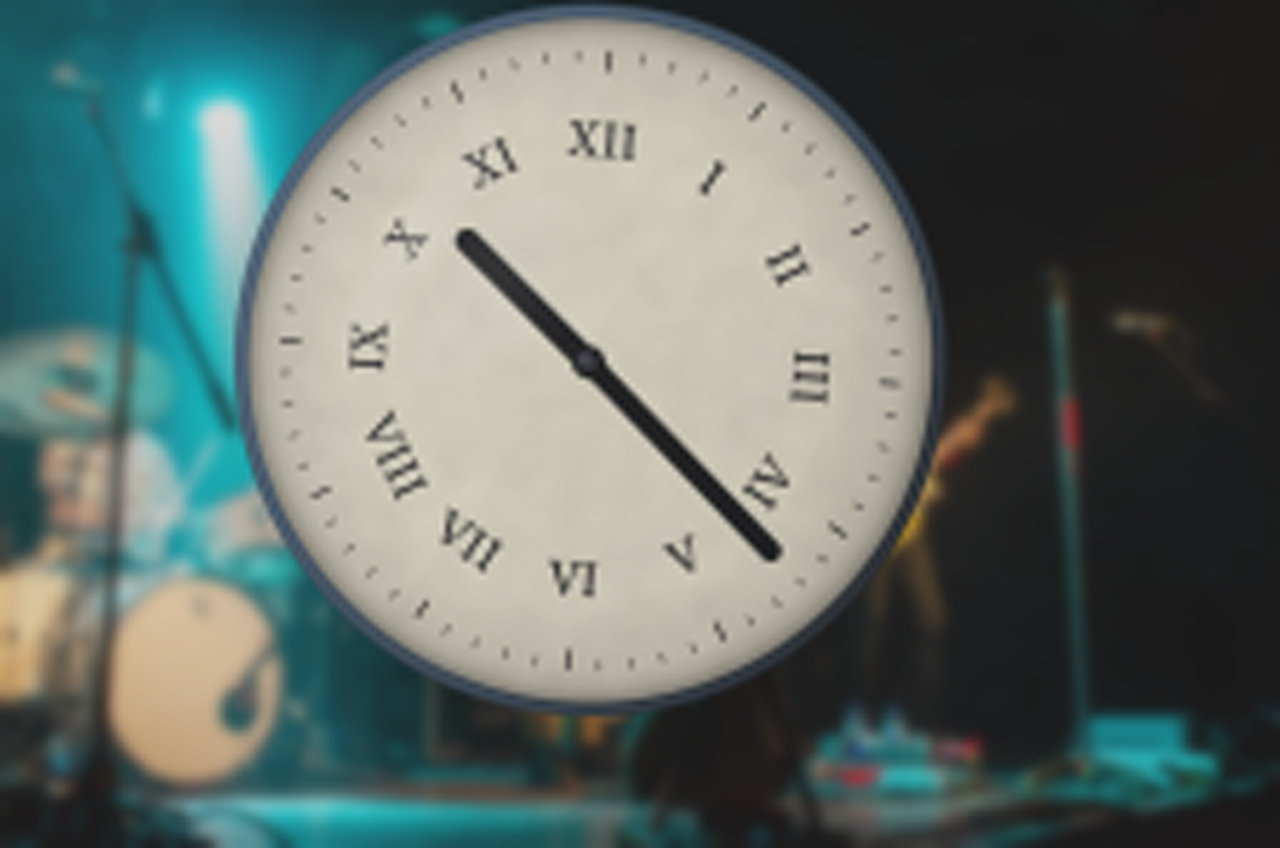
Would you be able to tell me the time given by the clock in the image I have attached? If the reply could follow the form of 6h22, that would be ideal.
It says 10h22
